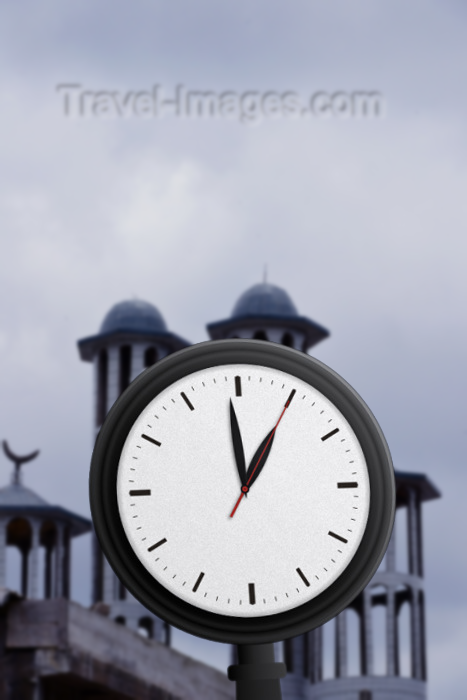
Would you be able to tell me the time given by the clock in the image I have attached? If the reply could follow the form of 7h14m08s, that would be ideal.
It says 12h59m05s
